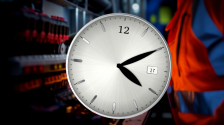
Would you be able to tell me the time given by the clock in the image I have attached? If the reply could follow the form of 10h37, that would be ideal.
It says 4h10
